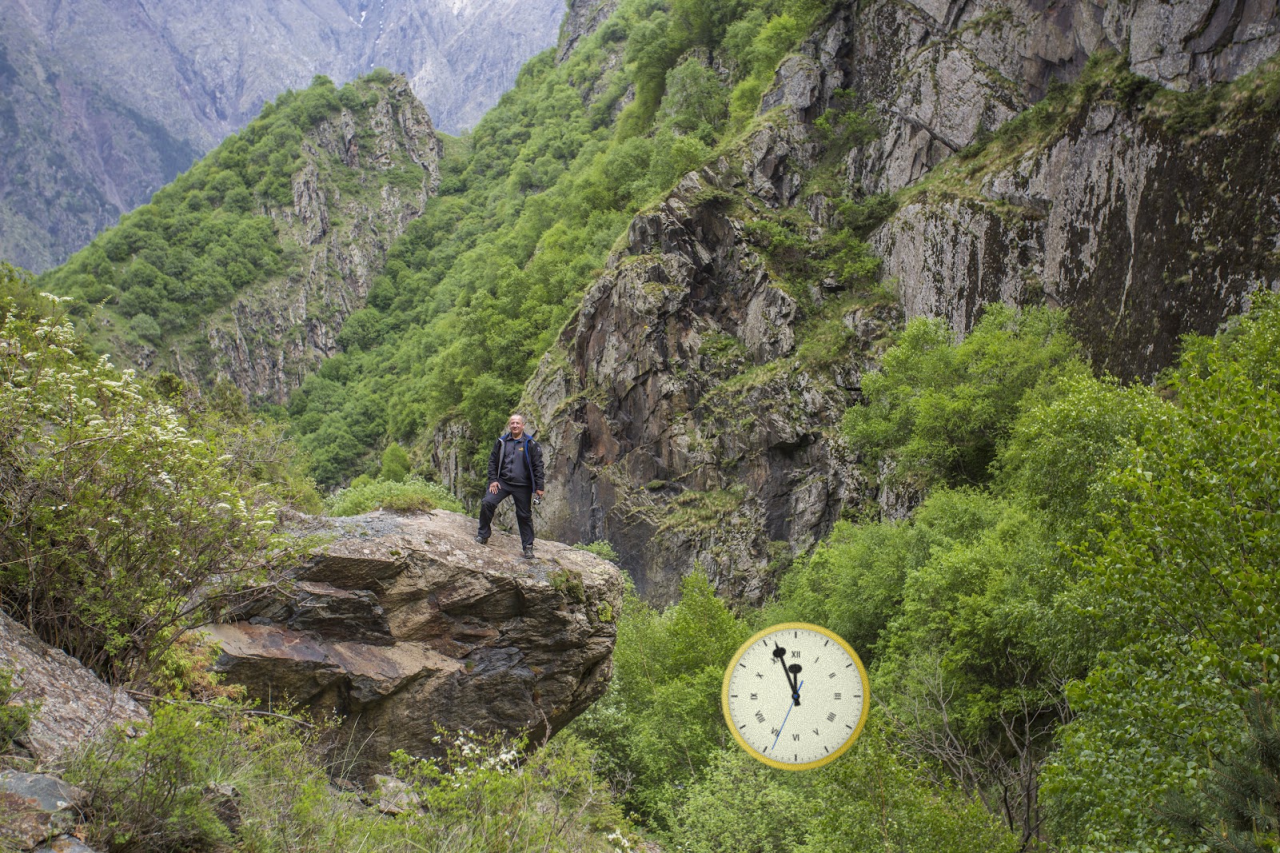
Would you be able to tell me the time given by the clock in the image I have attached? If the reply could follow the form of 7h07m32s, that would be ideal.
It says 11h56m34s
